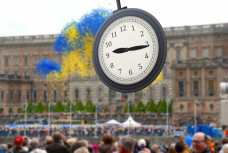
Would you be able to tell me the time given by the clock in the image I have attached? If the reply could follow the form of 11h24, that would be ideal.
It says 9h16
